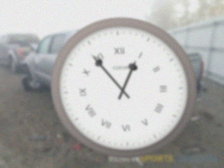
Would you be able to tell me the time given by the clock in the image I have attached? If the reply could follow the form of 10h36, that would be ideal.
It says 12h54
